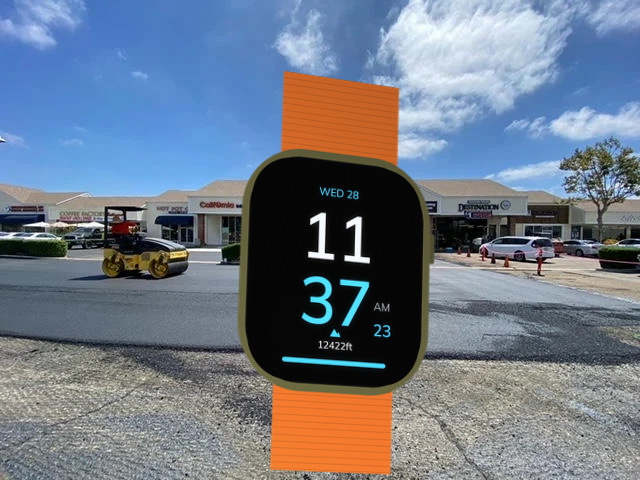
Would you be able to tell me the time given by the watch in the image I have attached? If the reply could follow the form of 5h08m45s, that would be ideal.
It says 11h37m23s
